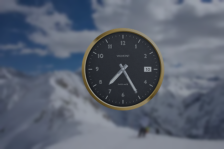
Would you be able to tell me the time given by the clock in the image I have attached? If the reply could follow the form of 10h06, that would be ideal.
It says 7h25
